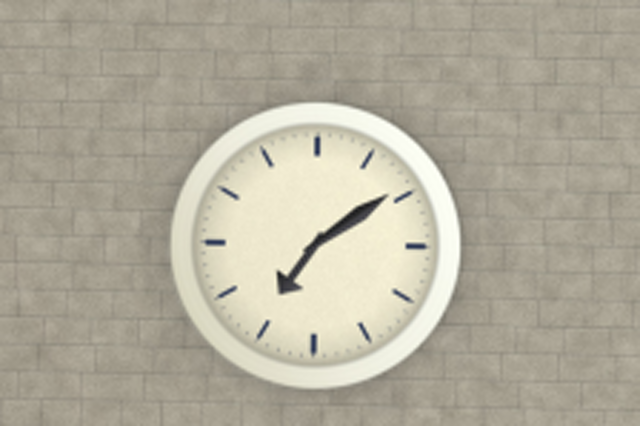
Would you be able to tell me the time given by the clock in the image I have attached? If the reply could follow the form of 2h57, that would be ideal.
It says 7h09
